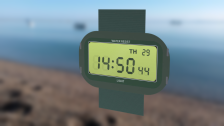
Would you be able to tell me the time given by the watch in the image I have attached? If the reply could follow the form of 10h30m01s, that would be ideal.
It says 14h50m44s
